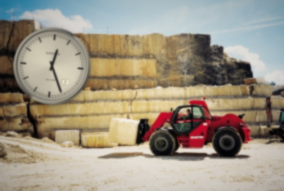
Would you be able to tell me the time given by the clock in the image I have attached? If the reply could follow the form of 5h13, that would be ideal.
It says 12h26
